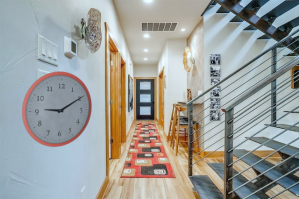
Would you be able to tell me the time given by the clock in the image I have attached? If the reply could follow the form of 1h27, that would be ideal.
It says 9h10
